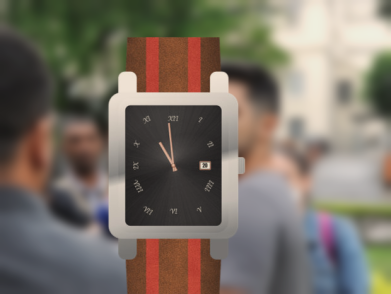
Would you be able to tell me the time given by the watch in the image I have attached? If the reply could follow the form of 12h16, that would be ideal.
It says 10h59
